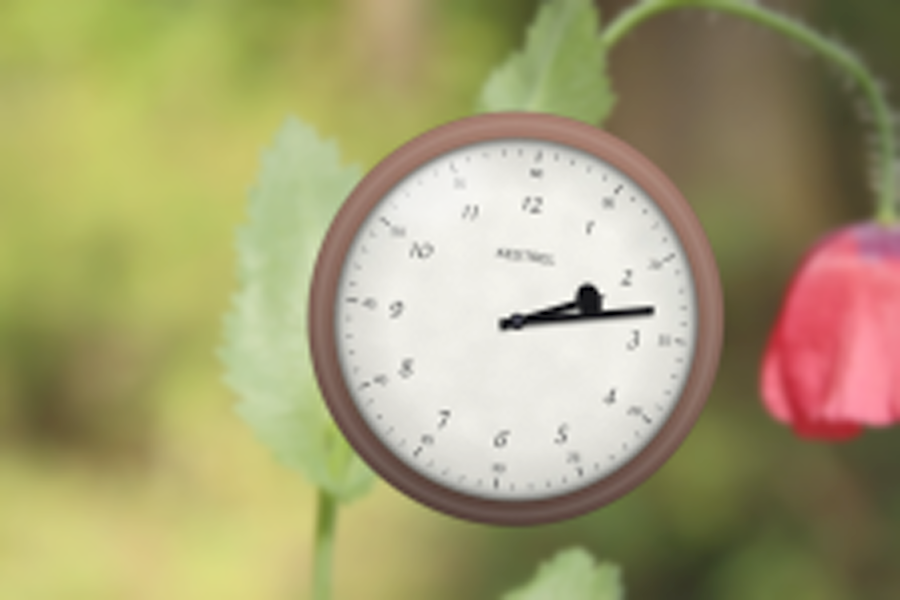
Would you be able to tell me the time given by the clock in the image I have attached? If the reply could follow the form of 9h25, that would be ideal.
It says 2h13
